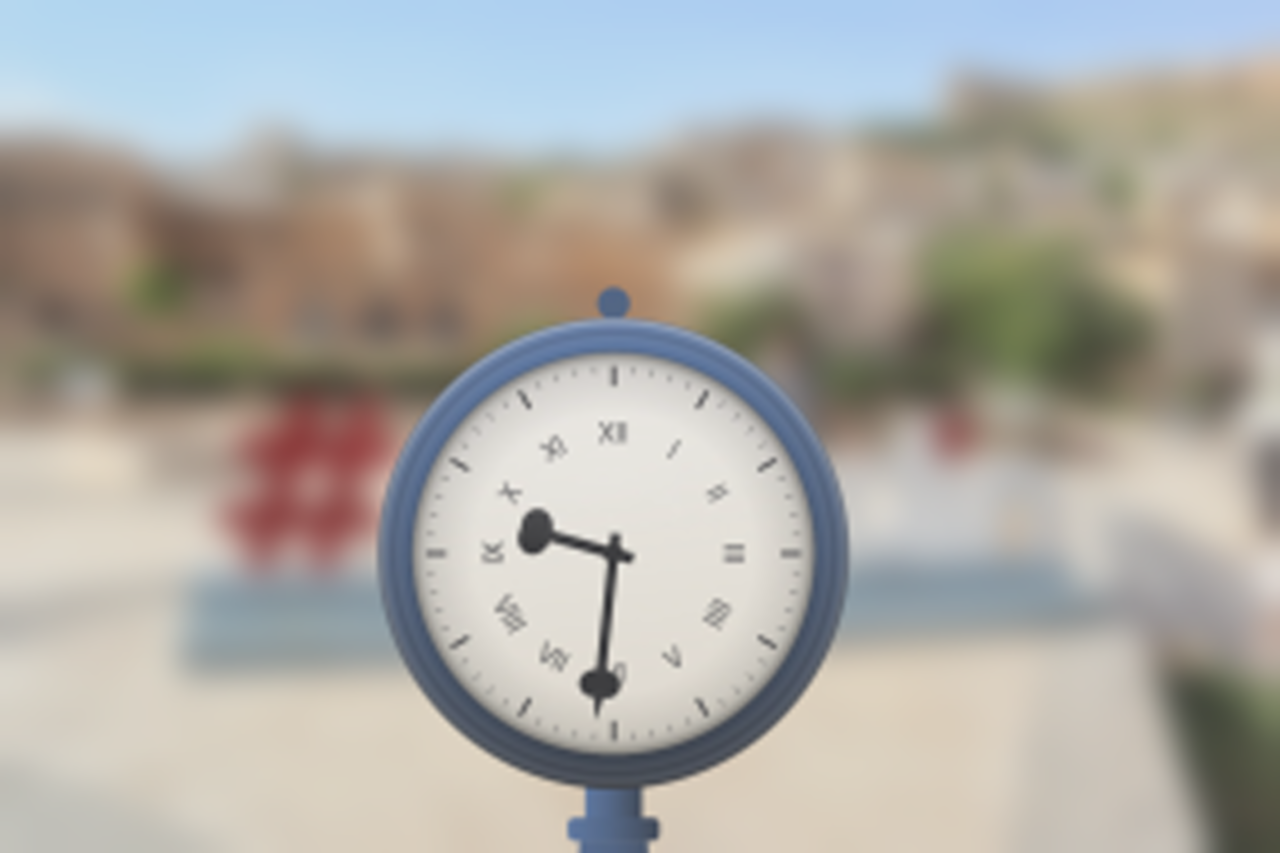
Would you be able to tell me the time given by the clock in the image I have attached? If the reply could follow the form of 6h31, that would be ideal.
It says 9h31
